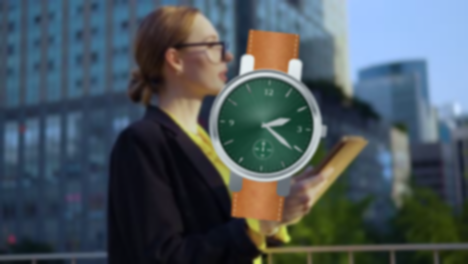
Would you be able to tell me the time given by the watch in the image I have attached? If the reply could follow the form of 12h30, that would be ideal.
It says 2h21
